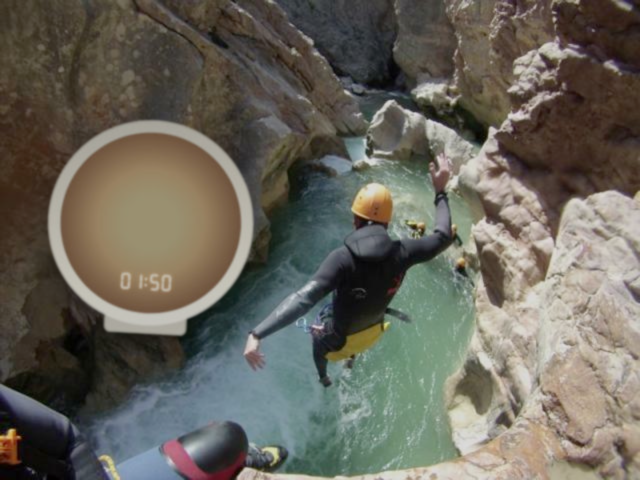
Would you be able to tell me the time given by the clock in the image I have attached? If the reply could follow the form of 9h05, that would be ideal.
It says 1h50
